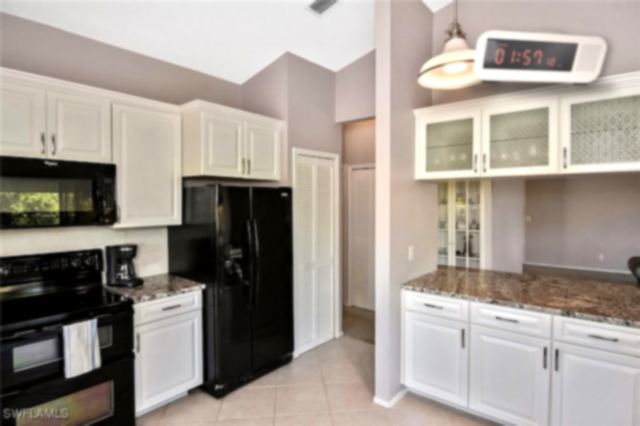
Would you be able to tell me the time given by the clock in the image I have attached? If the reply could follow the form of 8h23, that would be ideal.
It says 1h57
